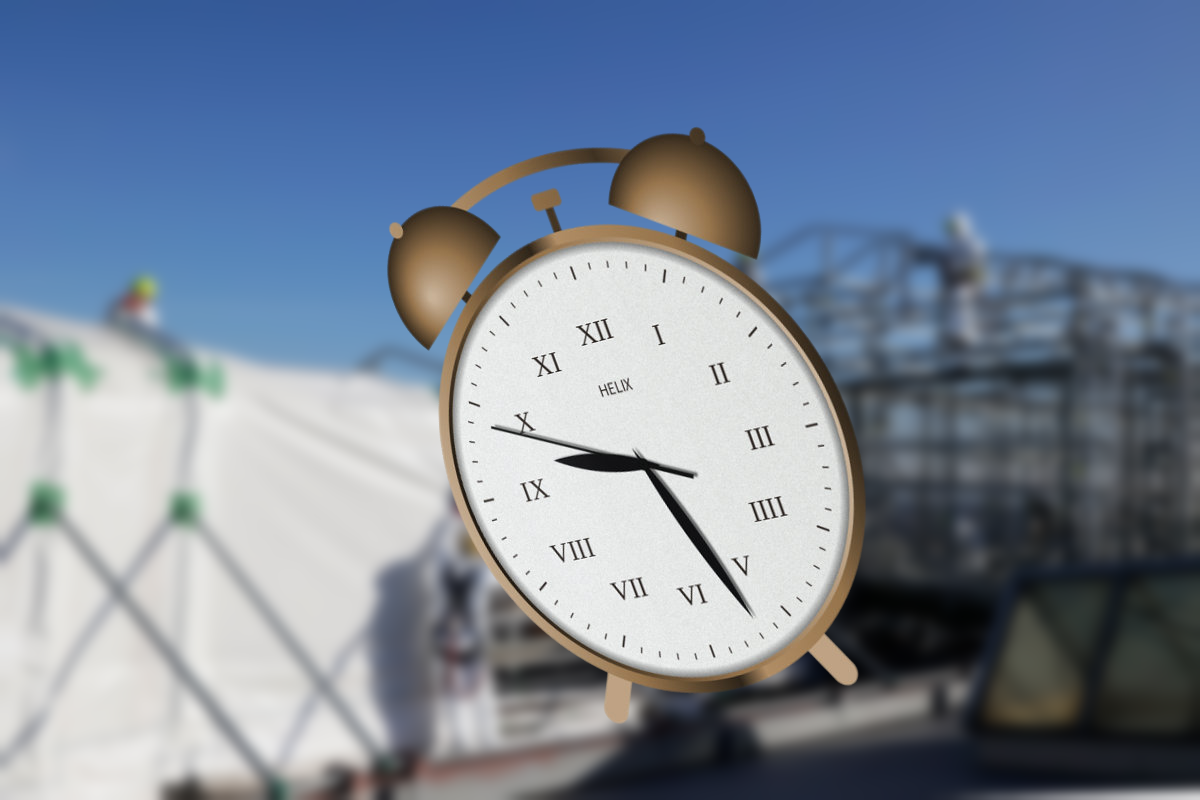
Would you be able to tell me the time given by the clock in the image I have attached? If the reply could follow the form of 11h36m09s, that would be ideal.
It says 9h26m49s
